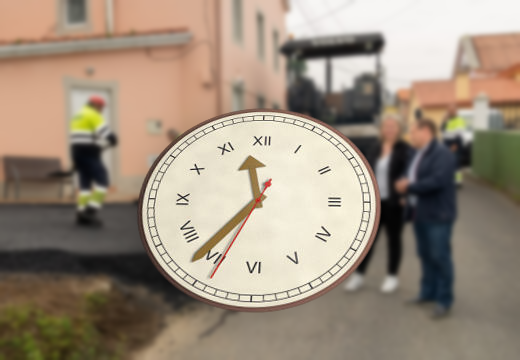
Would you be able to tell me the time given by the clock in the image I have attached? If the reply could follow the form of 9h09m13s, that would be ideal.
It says 11h36m34s
